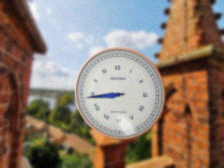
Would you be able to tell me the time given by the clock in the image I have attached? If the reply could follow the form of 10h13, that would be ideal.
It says 8h44
